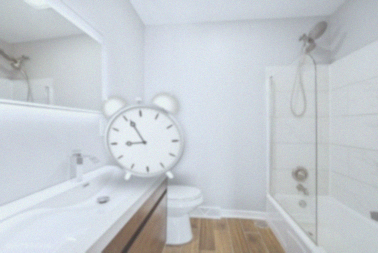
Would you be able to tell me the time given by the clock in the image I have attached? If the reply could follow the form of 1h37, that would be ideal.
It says 8h56
